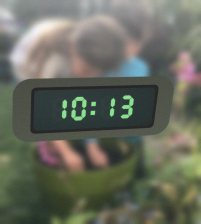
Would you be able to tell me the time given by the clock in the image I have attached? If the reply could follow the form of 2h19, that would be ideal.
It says 10h13
